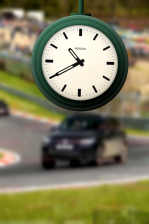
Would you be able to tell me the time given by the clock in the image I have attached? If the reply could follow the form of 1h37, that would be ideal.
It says 10h40
